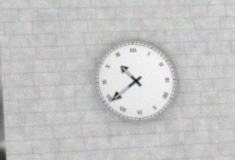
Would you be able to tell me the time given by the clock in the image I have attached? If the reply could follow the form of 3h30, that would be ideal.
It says 10h39
